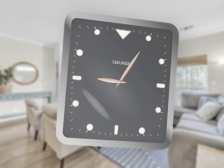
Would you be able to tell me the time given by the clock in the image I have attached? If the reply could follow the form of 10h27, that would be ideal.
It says 9h05
